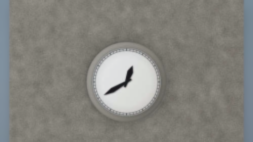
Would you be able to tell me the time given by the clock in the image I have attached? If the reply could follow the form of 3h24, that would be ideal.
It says 12h40
